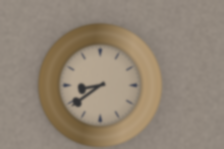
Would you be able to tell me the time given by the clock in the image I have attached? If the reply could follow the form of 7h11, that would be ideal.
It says 8h39
